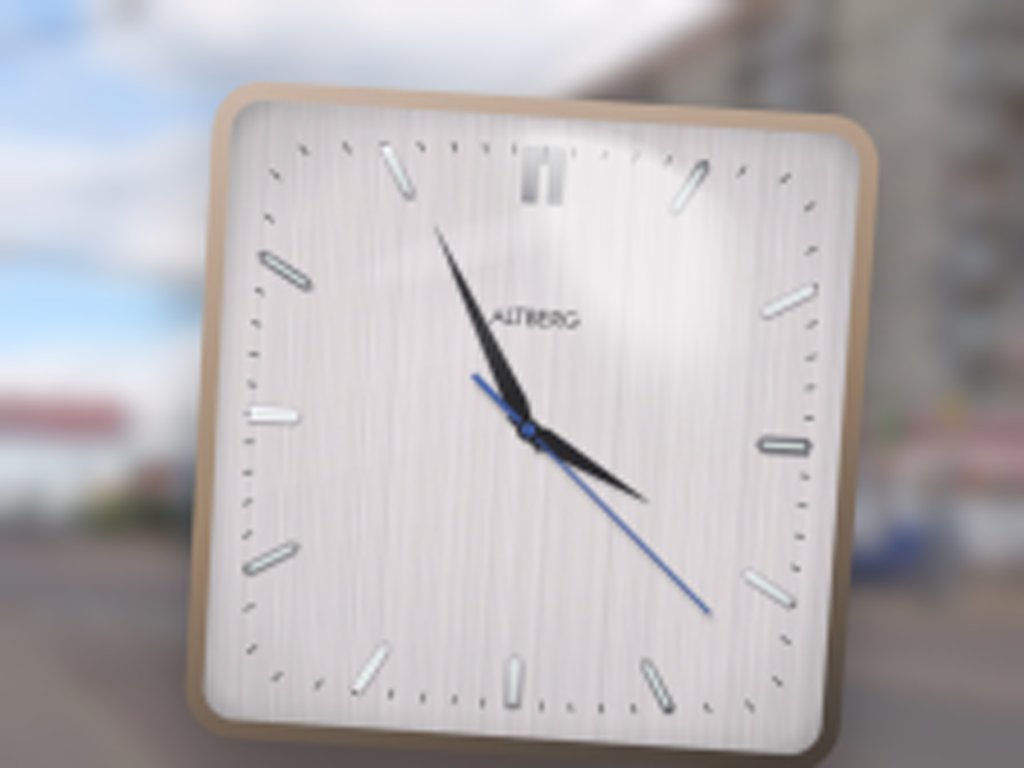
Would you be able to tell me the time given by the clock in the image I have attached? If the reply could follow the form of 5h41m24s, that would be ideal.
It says 3h55m22s
